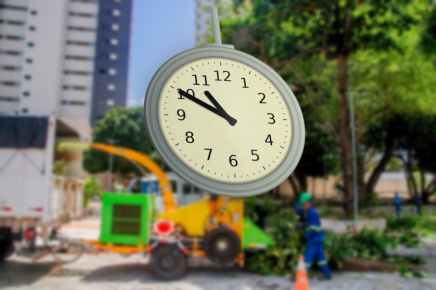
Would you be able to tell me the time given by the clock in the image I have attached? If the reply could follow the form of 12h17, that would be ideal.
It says 10h50
